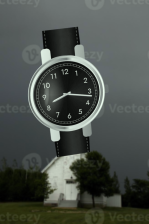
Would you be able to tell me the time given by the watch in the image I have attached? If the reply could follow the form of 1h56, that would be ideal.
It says 8h17
